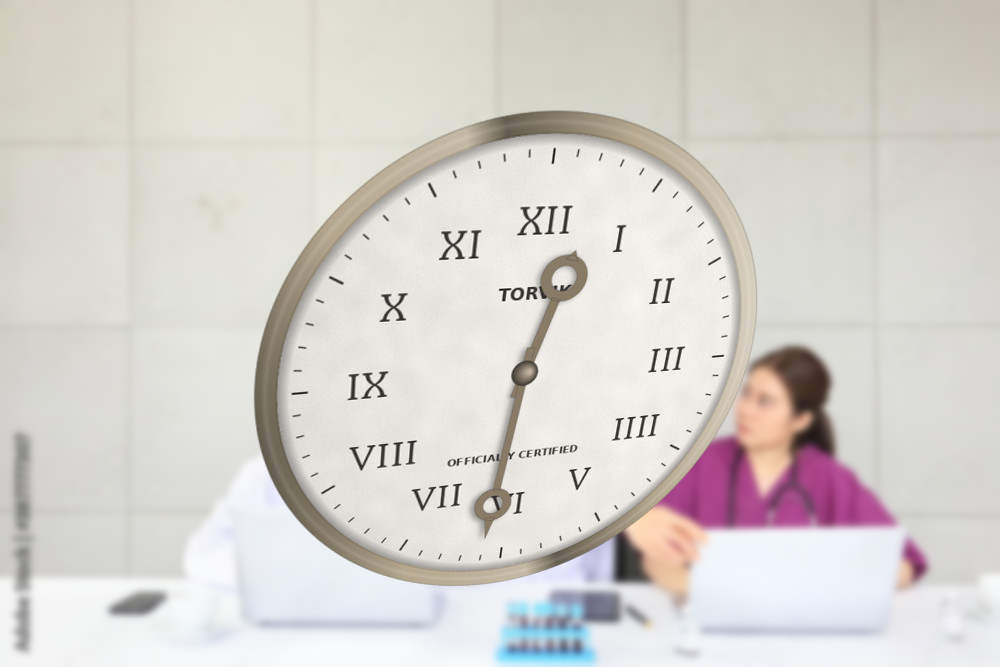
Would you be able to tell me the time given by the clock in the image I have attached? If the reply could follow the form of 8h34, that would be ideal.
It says 12h31
